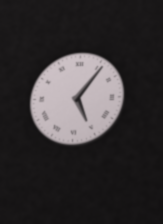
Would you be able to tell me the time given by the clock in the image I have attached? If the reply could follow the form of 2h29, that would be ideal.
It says 5h06
